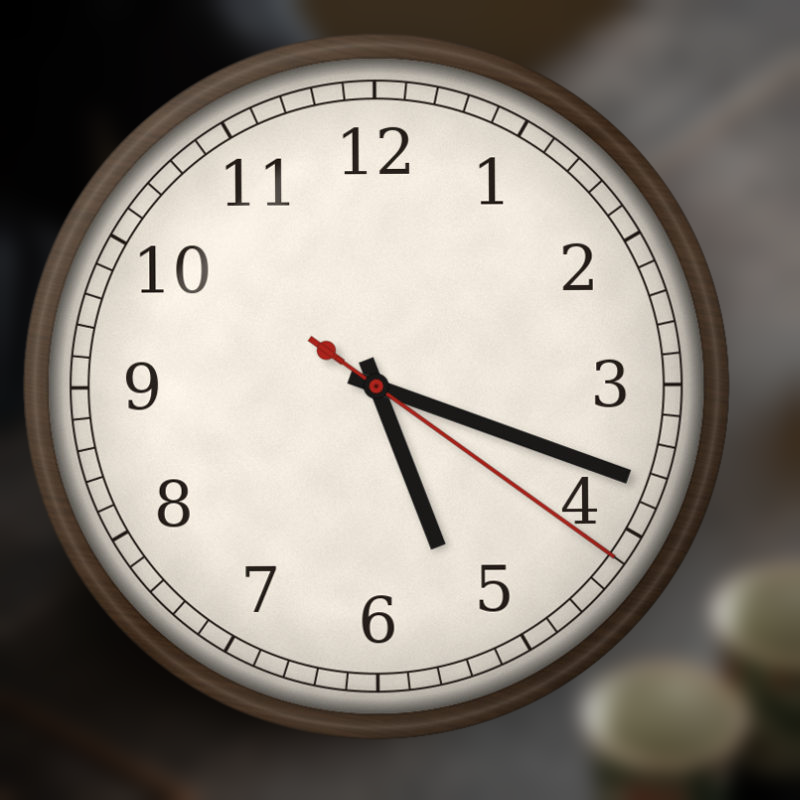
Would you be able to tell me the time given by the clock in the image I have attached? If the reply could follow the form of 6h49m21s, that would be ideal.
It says 5h18m21s
